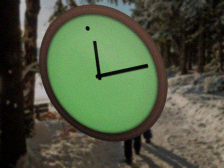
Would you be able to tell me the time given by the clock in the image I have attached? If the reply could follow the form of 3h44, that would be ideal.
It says 12h14
